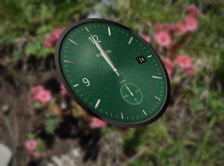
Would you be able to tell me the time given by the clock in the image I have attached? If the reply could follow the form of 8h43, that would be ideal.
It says 12h00
